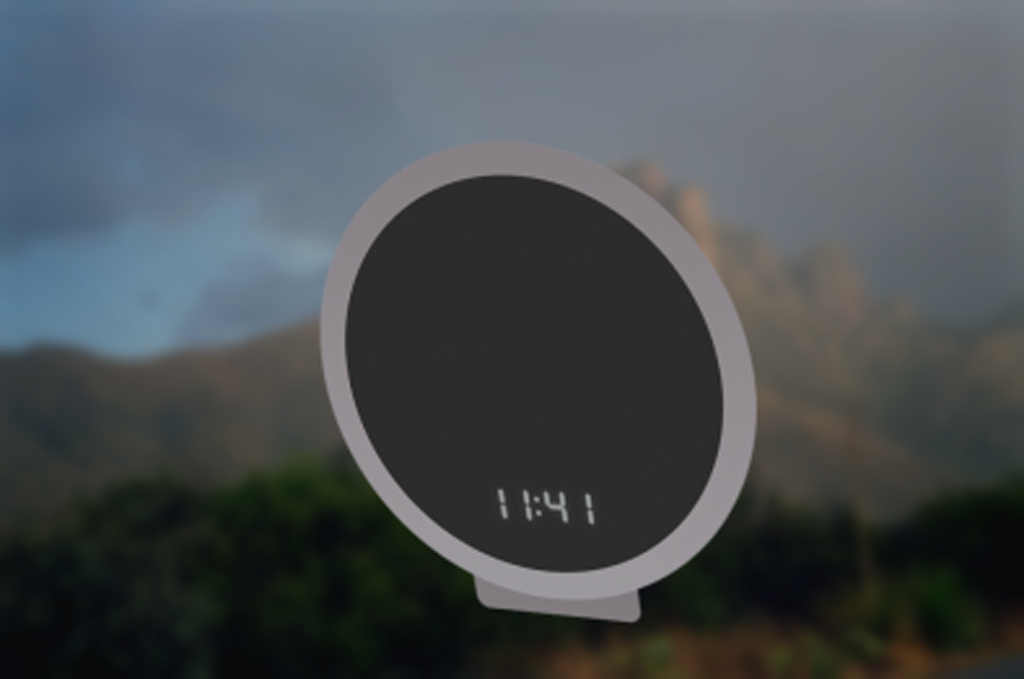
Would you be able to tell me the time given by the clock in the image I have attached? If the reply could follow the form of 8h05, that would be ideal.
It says 11h41
